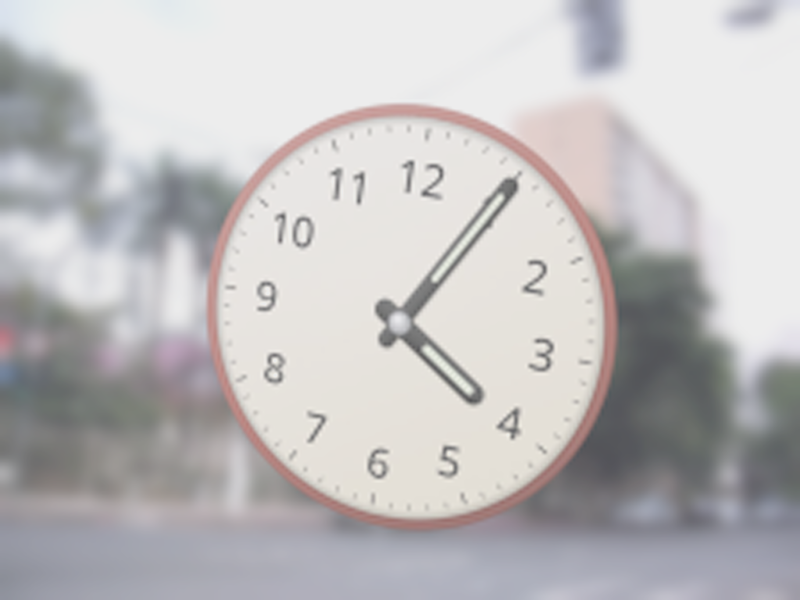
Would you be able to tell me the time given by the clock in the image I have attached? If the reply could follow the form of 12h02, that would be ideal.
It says 4h05
